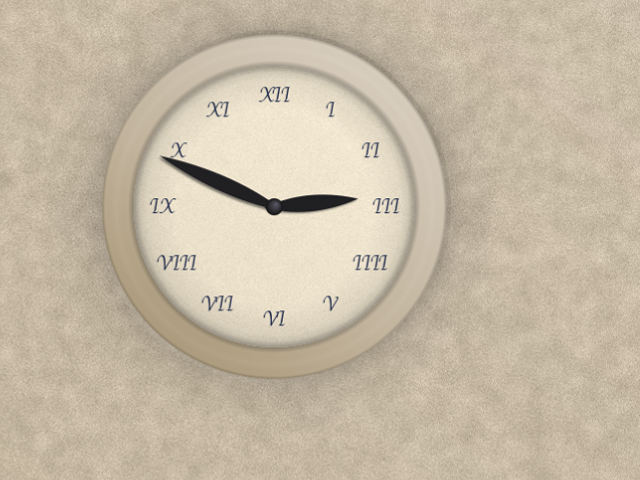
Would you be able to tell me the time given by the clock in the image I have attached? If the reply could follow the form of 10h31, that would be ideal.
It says 2h49
